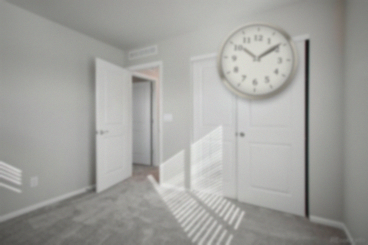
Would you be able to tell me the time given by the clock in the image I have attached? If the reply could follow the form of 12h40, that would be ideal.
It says 10h09
